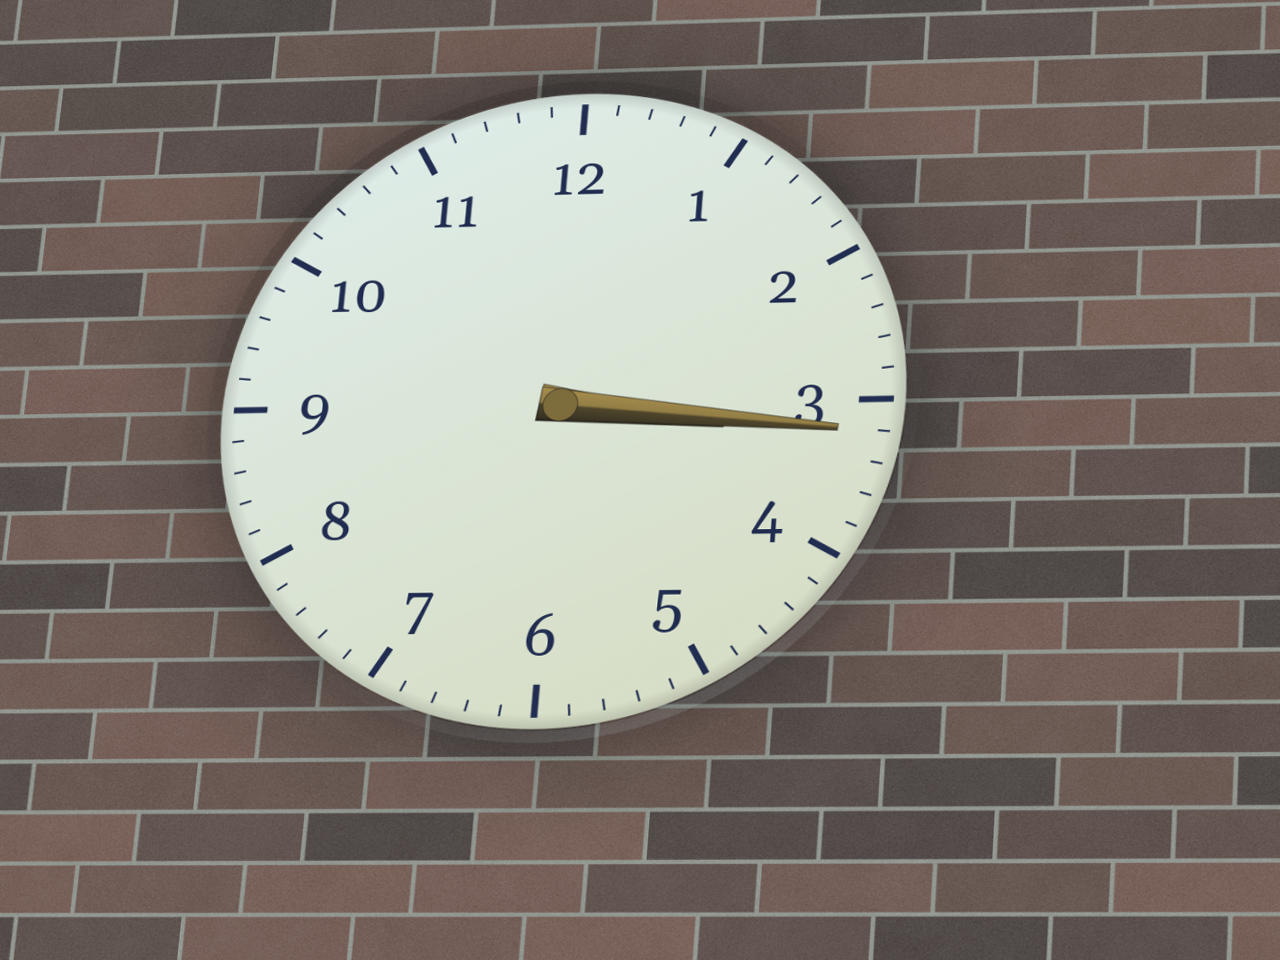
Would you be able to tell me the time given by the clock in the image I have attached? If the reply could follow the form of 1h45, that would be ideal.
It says 3h16
